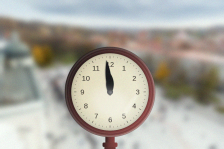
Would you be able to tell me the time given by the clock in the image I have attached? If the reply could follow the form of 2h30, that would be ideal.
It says 11h59
